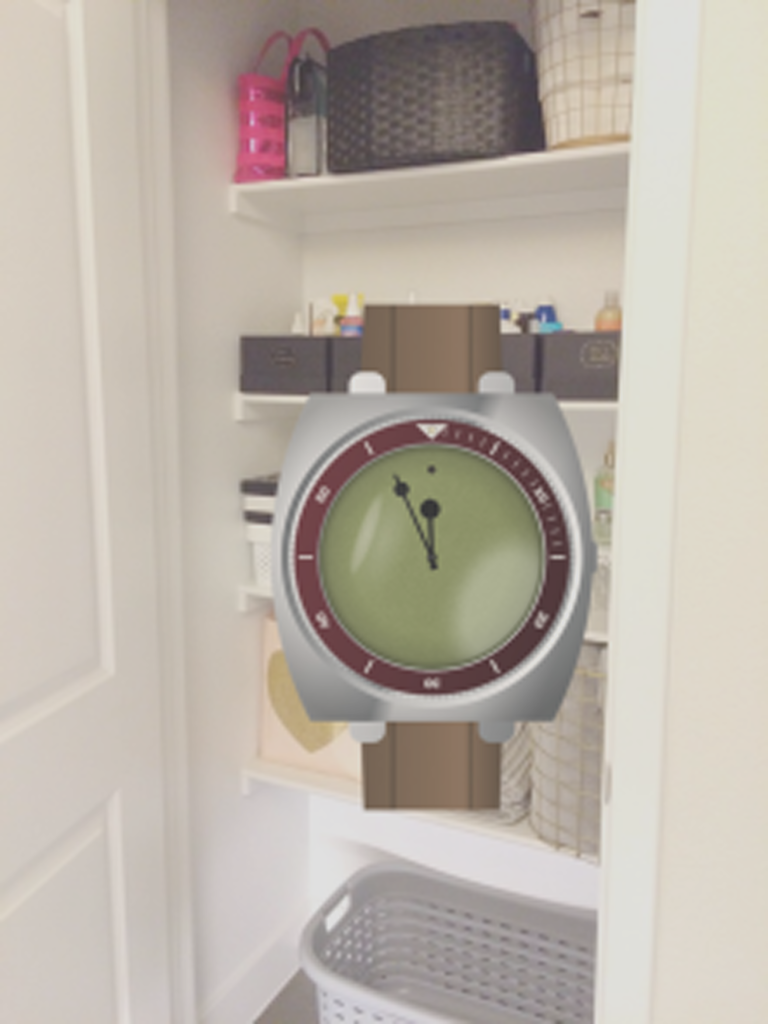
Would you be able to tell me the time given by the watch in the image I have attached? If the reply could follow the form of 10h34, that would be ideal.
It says 11h56
